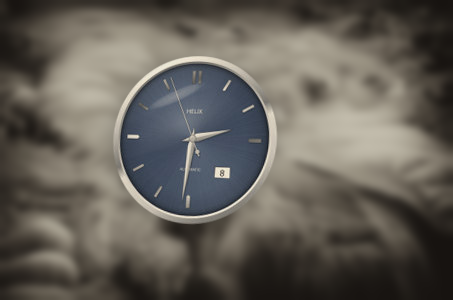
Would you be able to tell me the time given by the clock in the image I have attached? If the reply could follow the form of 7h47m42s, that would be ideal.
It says 2h30m56s
